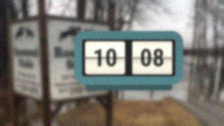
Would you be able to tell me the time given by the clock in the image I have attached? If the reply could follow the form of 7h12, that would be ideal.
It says 10h08
